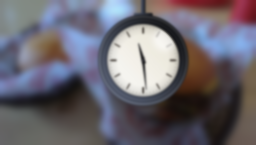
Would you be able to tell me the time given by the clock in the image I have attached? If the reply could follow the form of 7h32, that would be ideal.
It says 11h29
